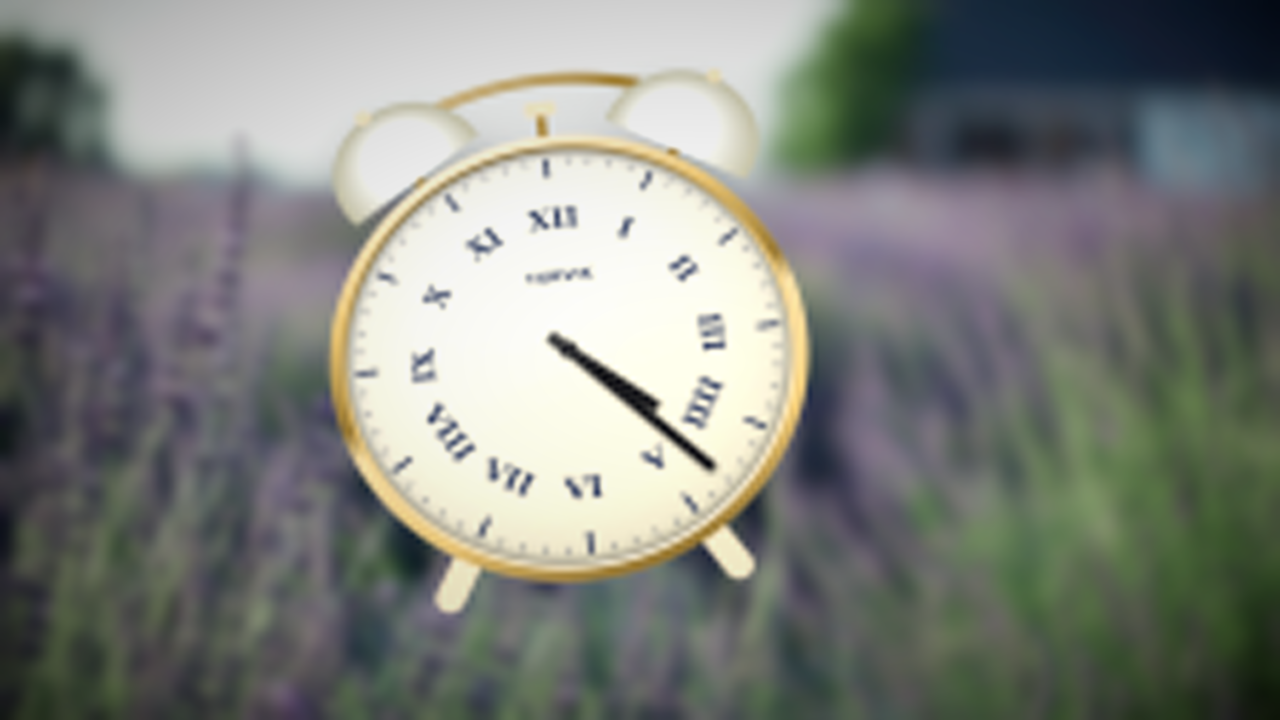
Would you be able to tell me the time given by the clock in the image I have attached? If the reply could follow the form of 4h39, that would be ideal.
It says 4h23
